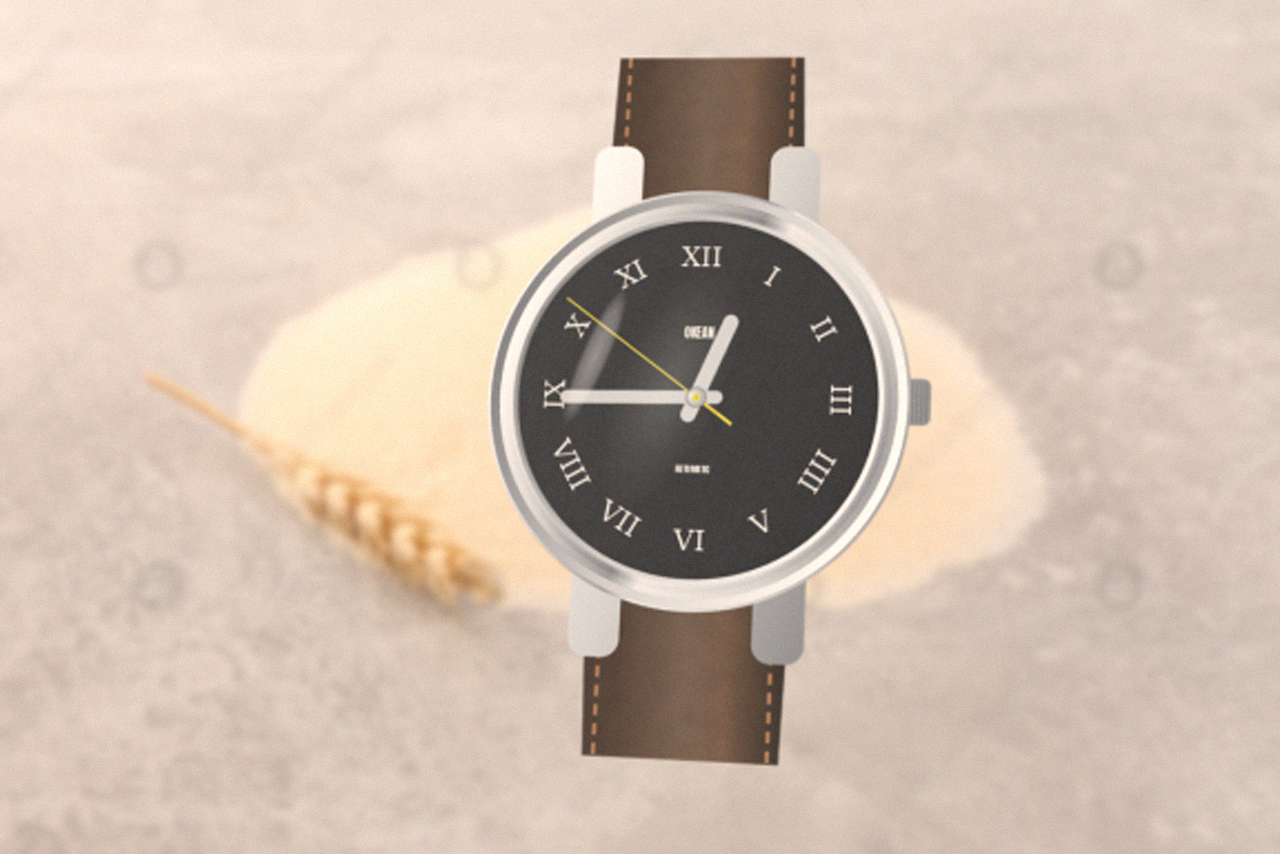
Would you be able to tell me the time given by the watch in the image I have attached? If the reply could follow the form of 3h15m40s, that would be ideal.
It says 12h44m51s
